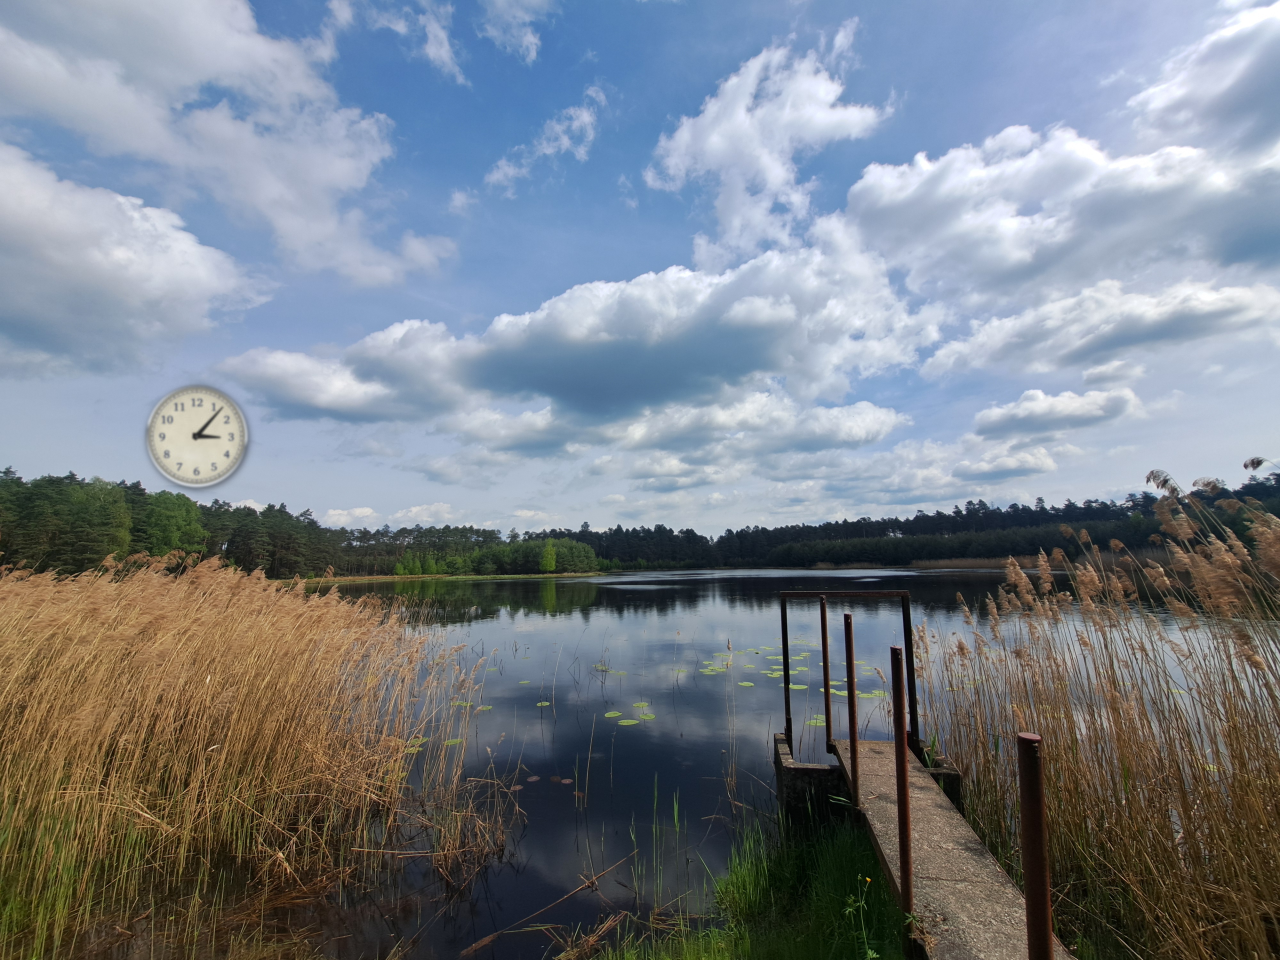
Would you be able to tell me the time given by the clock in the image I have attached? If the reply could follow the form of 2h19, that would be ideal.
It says 3h07
